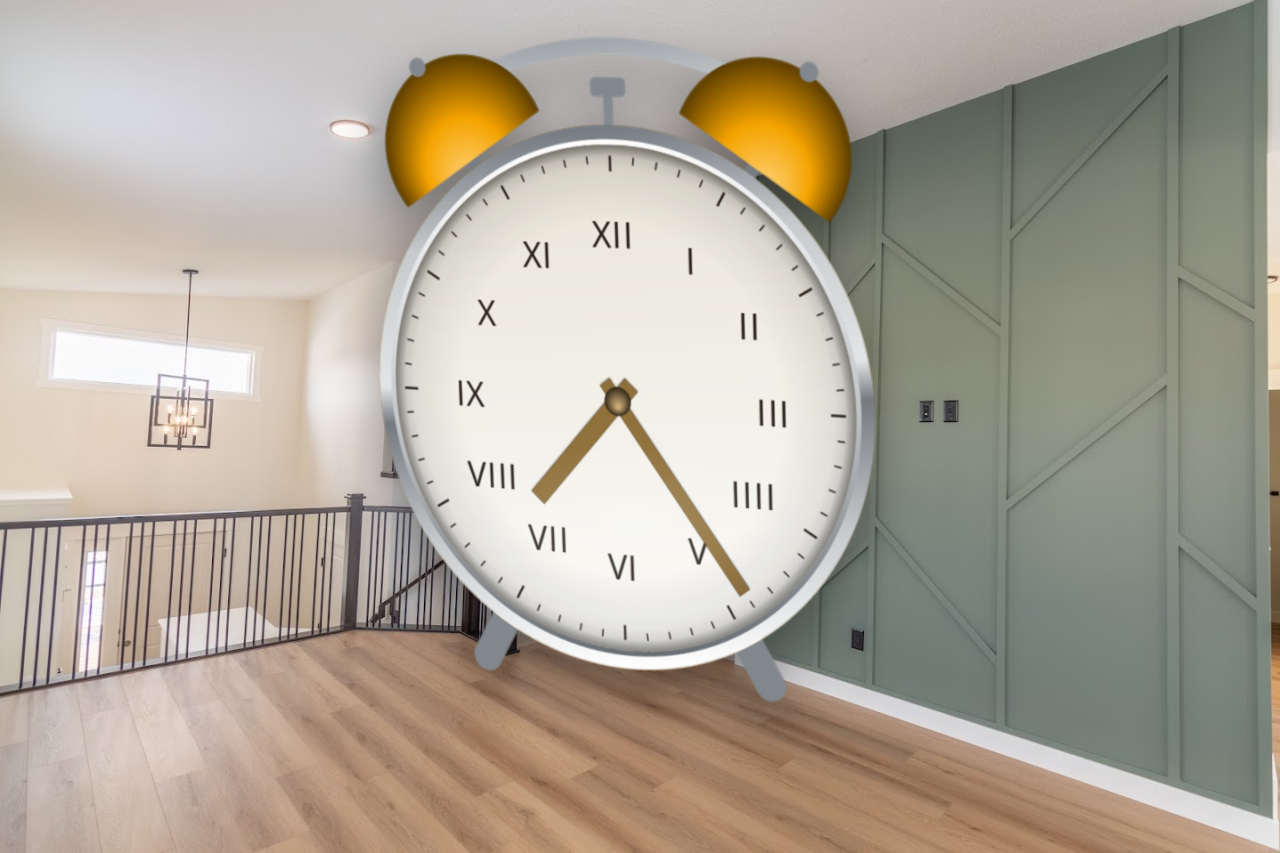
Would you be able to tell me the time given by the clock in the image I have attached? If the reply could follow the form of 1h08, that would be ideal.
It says 7h24
